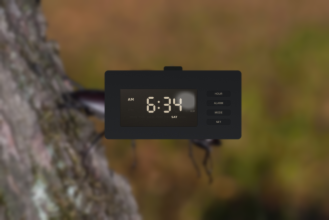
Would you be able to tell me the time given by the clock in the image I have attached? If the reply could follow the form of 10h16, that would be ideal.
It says 6h34
